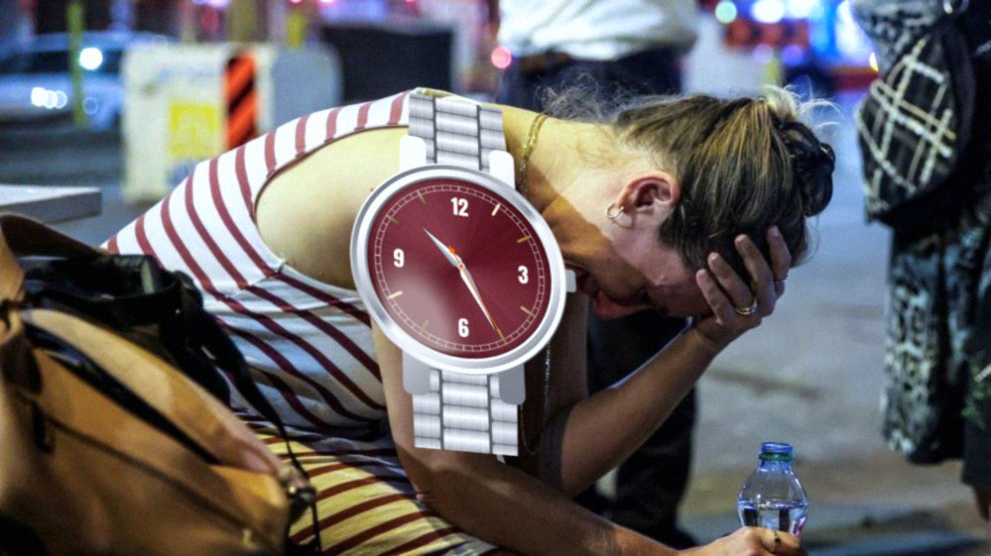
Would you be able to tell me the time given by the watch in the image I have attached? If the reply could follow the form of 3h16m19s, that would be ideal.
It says 10h25m25s
